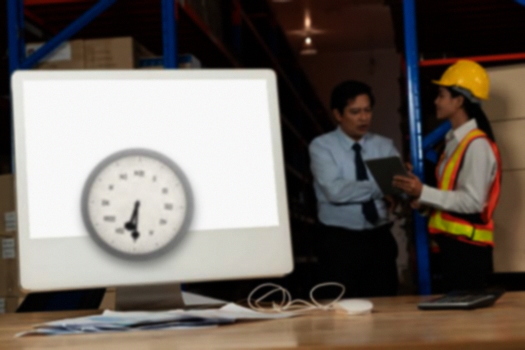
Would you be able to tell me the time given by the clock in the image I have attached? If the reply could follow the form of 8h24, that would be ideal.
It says 6h30
